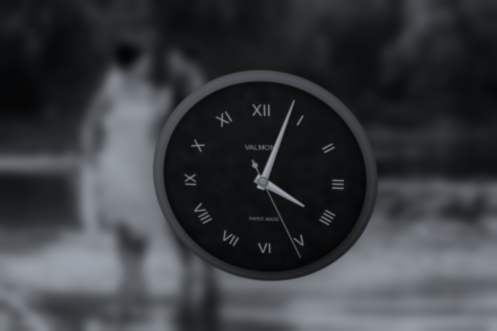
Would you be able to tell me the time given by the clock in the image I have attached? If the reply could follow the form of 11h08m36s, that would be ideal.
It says 4h03m26s
